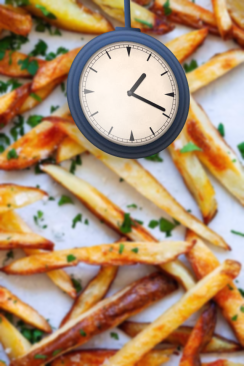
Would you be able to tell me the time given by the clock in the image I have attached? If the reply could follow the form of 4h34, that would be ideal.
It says 1h19
